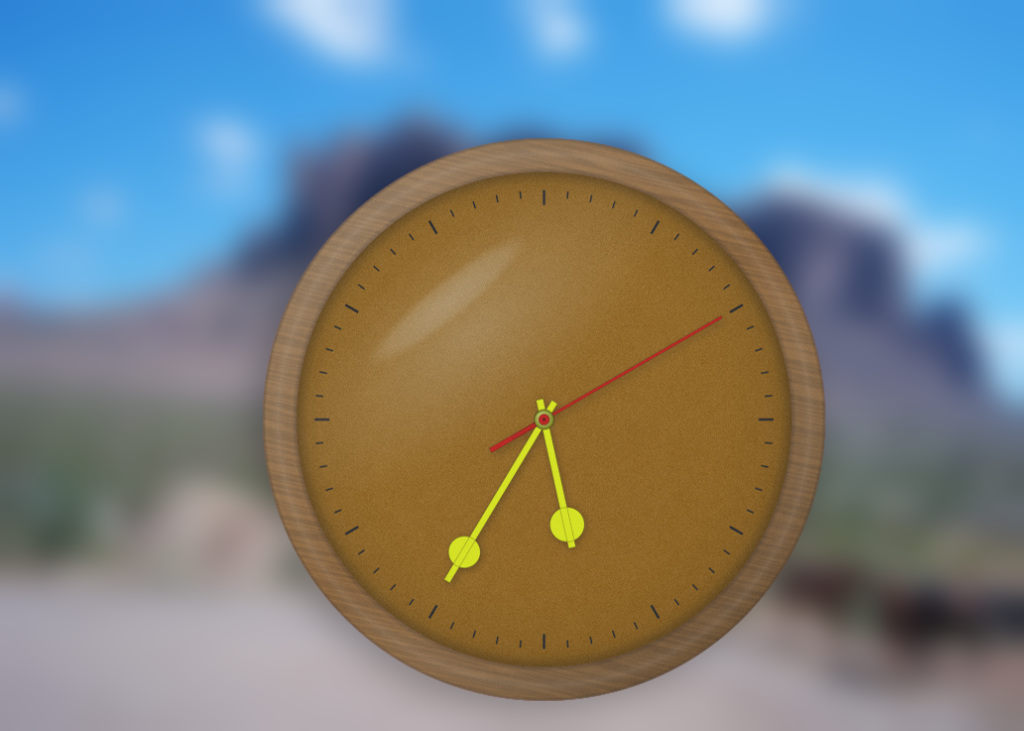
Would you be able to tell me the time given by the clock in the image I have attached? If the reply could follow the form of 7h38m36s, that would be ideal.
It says 5h35m10s
